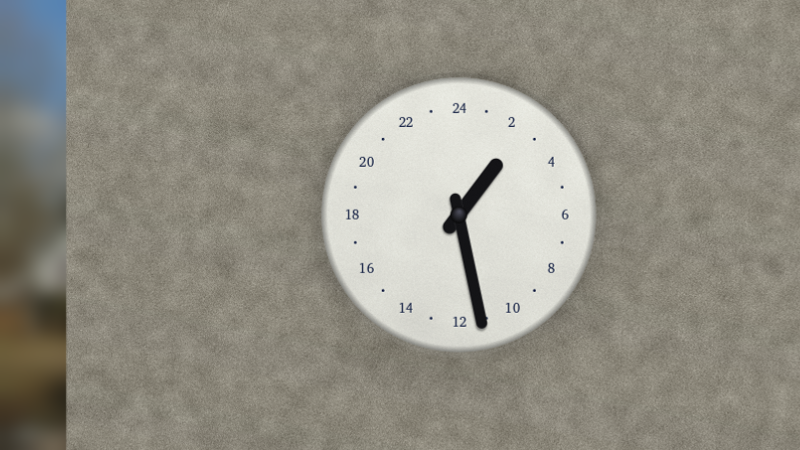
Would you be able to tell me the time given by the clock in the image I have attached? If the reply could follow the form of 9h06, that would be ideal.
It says 2h28
